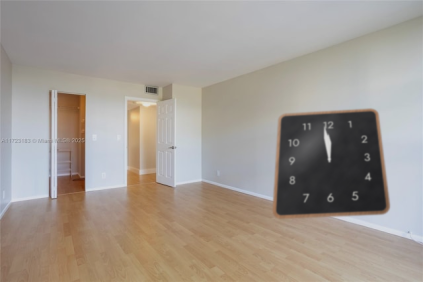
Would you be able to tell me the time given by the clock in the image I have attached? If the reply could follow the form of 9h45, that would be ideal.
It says 11h59
